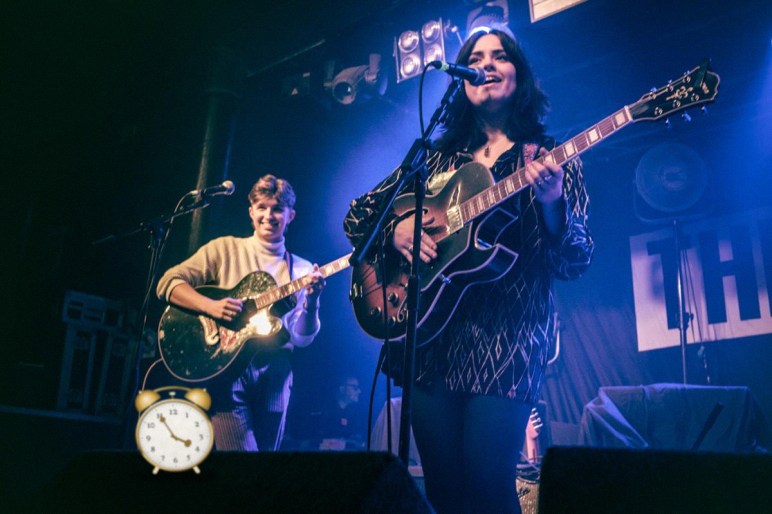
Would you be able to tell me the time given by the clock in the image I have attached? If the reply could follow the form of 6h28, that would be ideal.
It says 3h55
